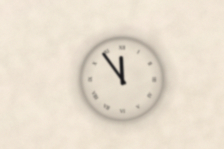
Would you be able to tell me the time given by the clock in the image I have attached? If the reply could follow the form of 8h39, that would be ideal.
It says 11h54
